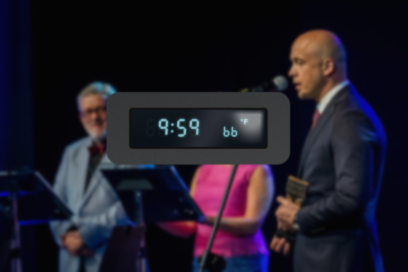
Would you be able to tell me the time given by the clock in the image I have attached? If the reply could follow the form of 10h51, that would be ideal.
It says 9h59
